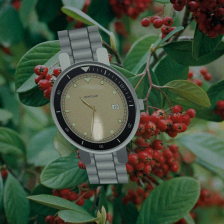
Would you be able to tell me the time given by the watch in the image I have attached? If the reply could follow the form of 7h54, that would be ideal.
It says 10h33
